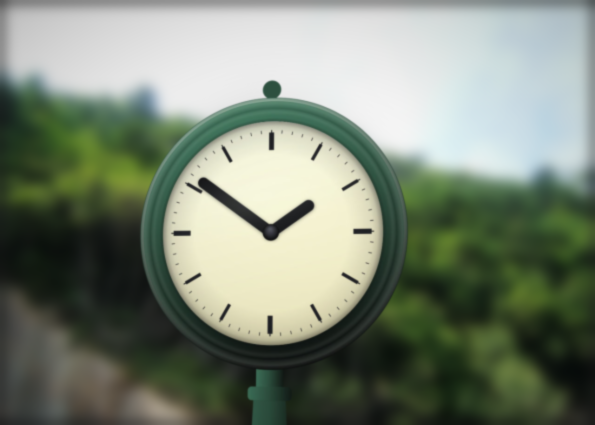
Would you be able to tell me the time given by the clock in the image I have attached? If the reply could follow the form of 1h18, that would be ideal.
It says 1h51
